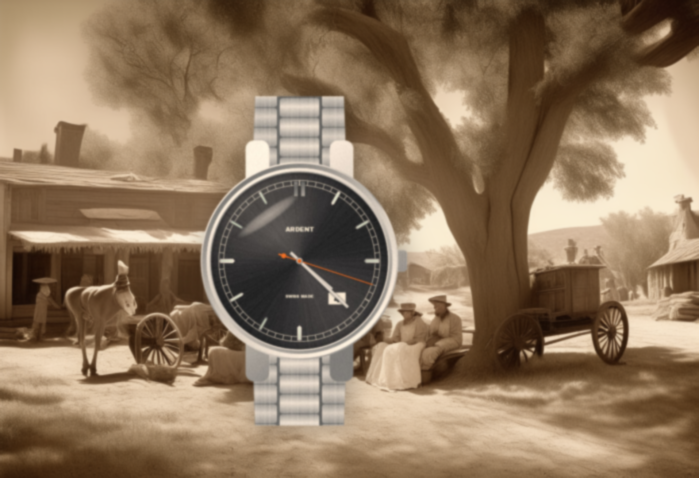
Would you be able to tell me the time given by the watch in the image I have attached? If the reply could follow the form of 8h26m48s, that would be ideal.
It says 4h22m18s
